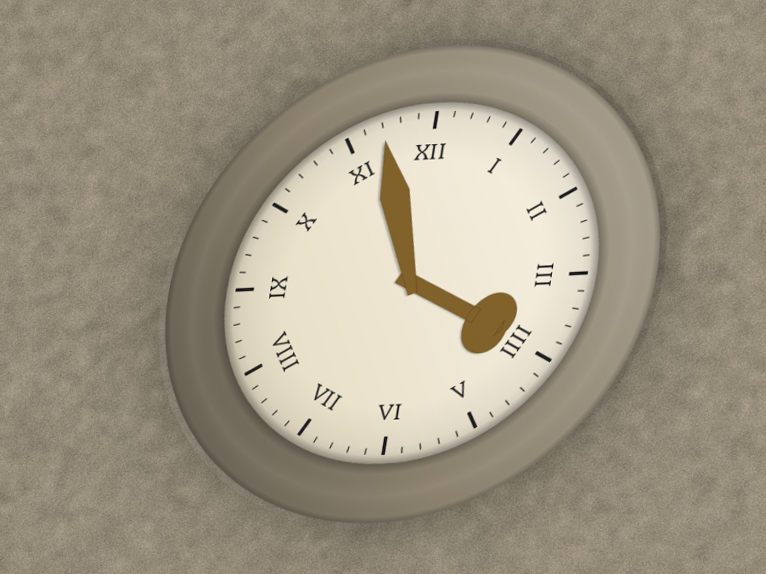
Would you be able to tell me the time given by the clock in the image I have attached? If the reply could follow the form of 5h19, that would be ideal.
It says 3h57
